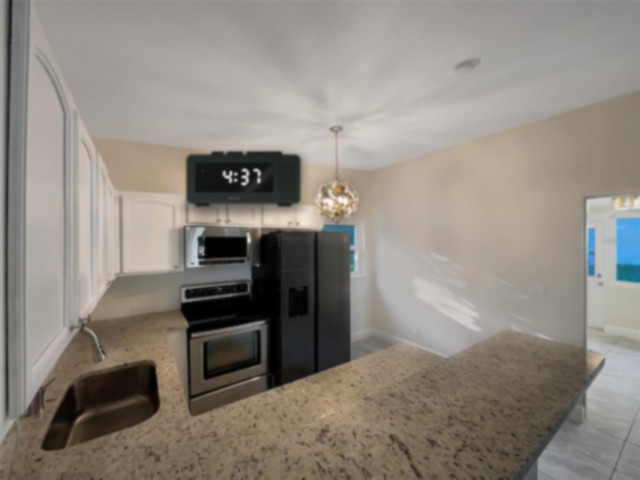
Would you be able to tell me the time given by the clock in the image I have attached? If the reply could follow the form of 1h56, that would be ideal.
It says 4h37
